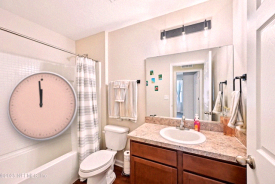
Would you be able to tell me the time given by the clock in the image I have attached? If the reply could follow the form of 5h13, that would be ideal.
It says 11h59
